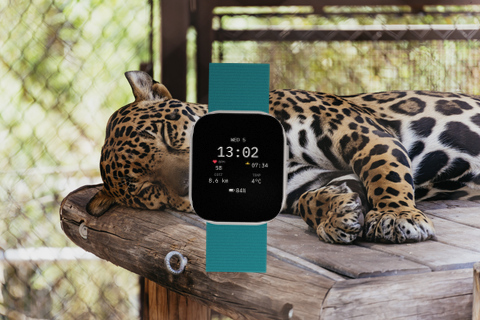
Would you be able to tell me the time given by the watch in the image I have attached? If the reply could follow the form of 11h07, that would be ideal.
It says 13h02
